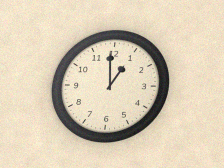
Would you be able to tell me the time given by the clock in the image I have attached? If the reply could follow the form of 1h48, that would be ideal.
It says 12h59
